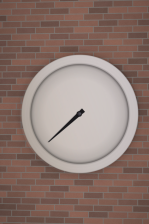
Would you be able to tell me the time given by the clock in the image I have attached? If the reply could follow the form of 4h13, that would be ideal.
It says 7h38
